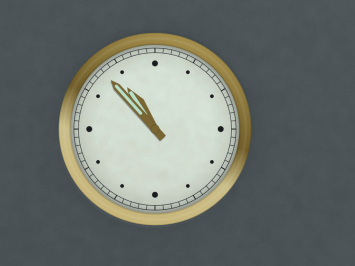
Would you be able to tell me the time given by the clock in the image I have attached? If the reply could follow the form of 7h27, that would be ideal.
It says 10h53
